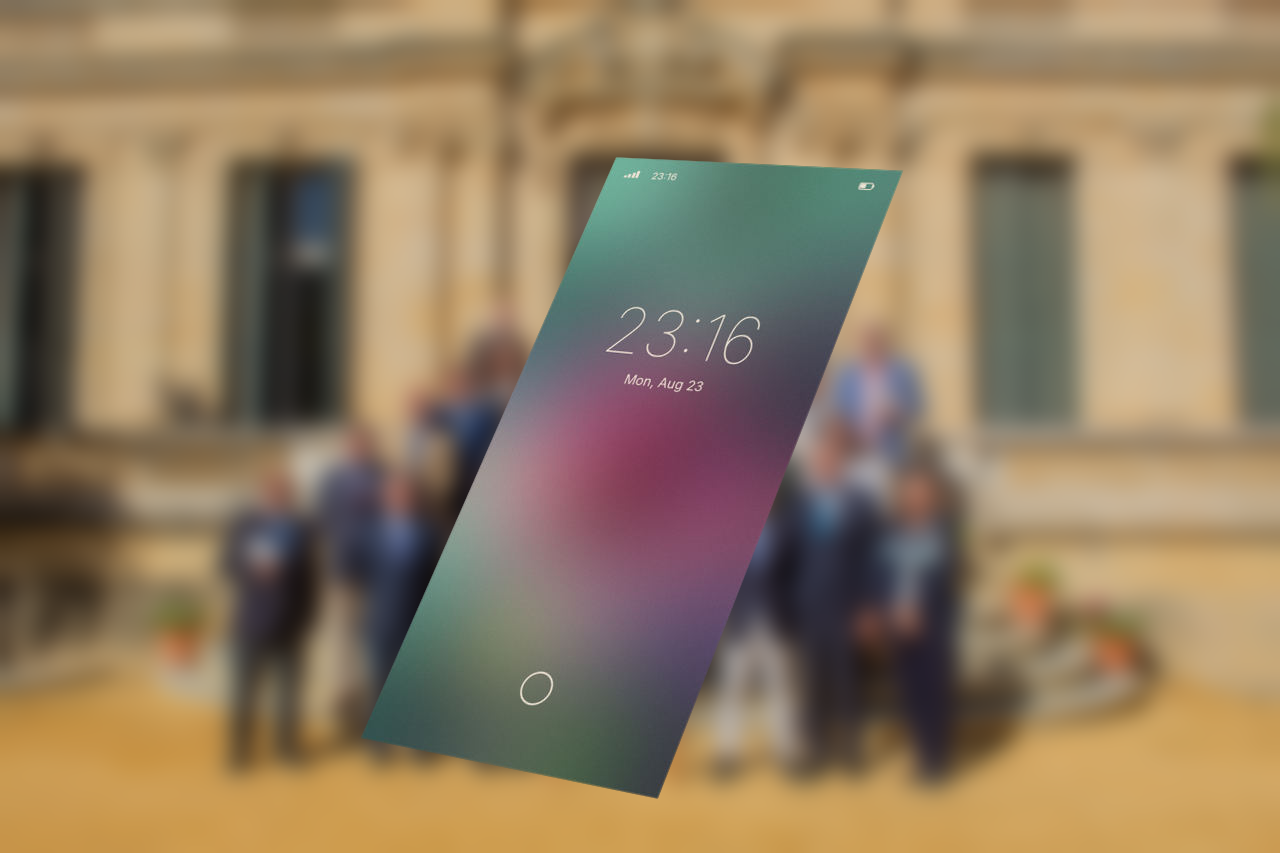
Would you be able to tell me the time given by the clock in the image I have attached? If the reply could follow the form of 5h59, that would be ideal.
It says 23h16
